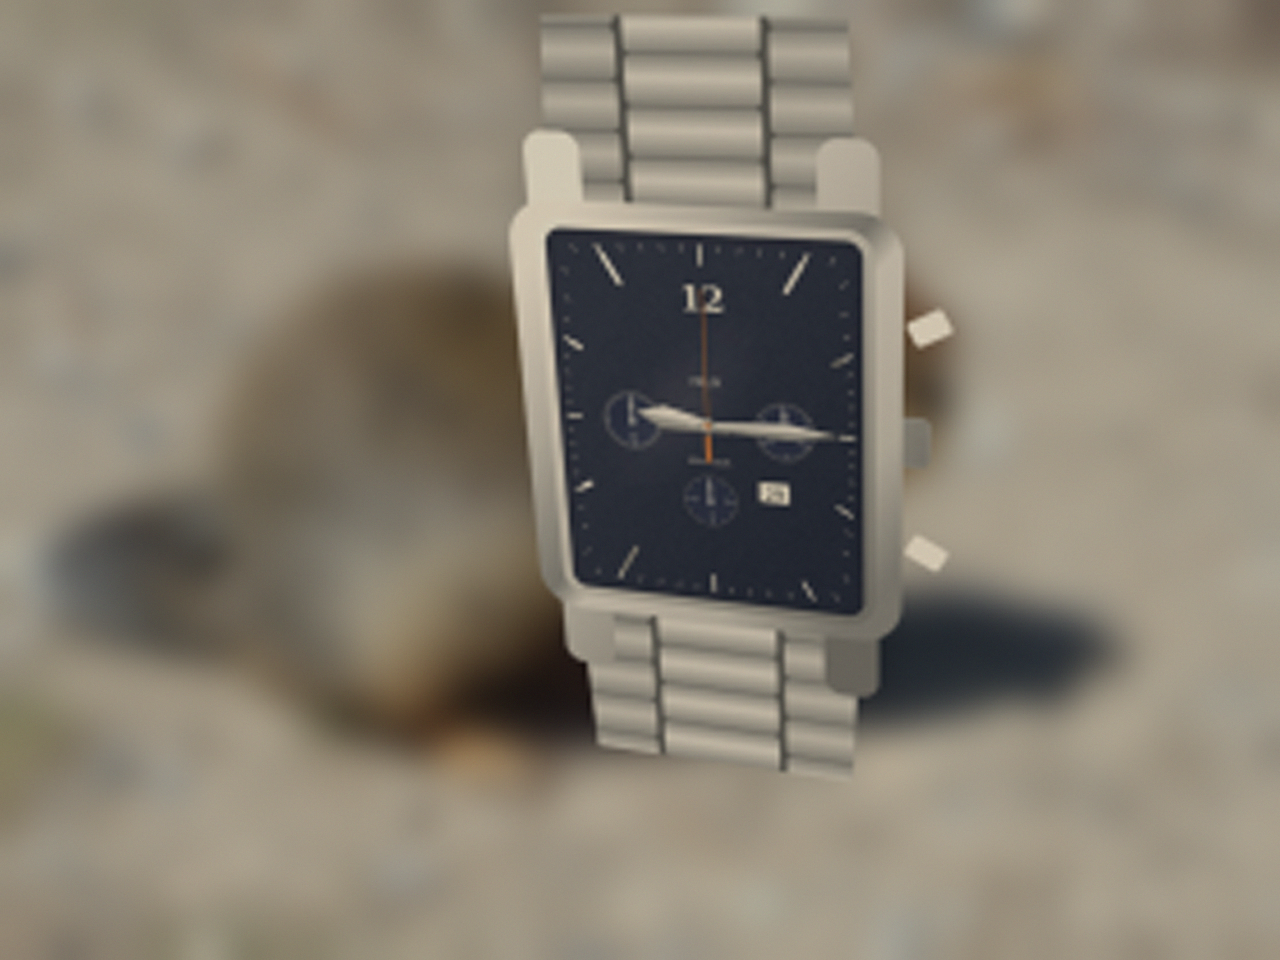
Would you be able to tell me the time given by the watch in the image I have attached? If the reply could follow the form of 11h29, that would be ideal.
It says 9h15
